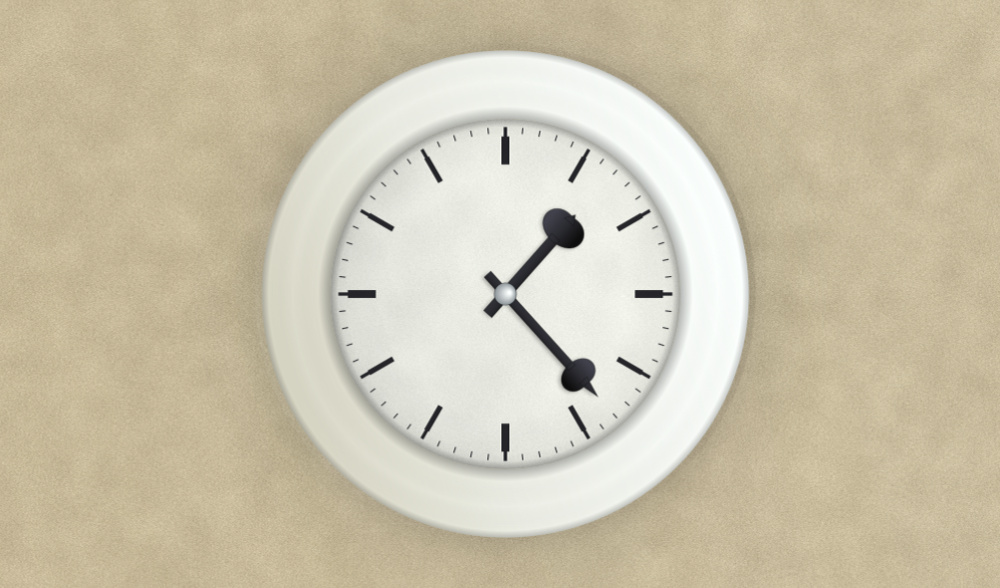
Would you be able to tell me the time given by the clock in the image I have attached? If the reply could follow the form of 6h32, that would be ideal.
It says 1h23
